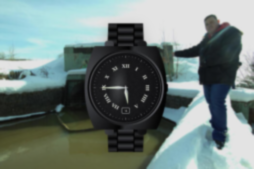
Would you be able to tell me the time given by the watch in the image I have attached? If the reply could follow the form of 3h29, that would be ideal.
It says 5h45
